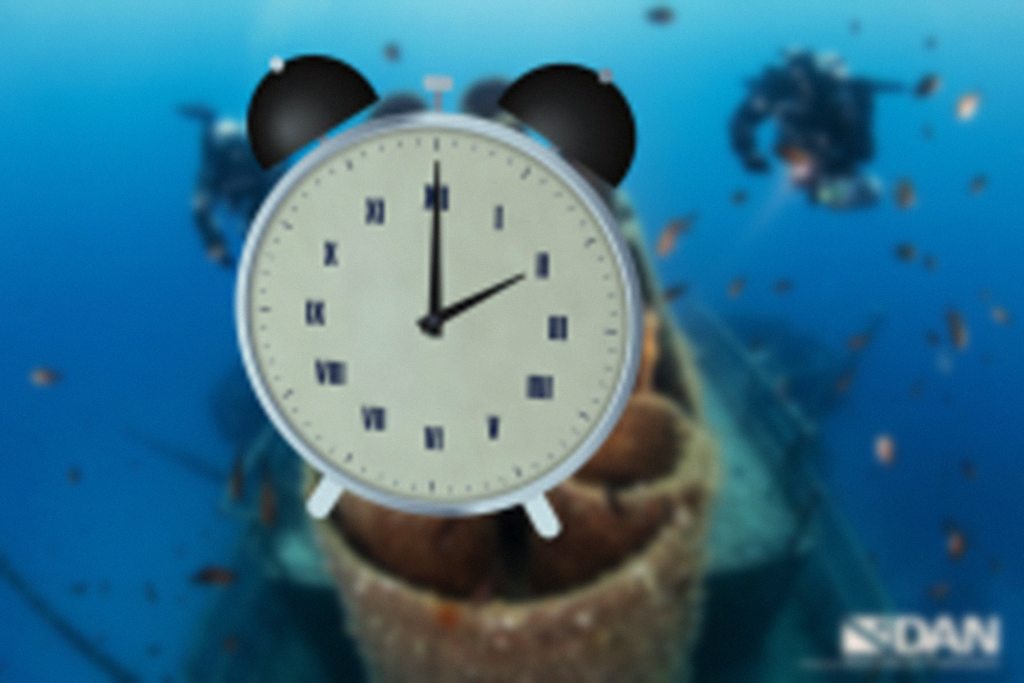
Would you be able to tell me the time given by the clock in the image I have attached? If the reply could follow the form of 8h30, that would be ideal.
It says 2h00
